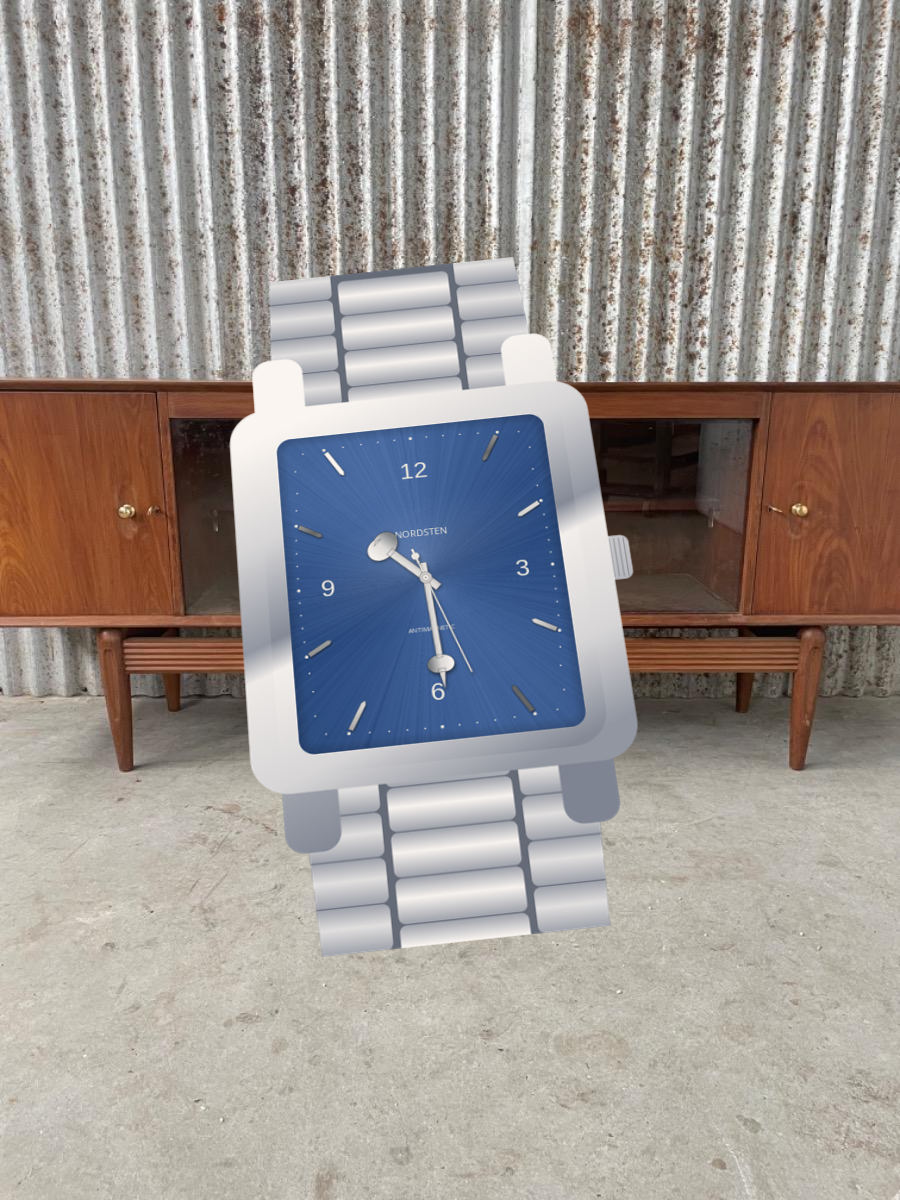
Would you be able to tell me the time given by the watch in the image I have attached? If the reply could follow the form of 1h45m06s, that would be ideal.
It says 10h29m27s
